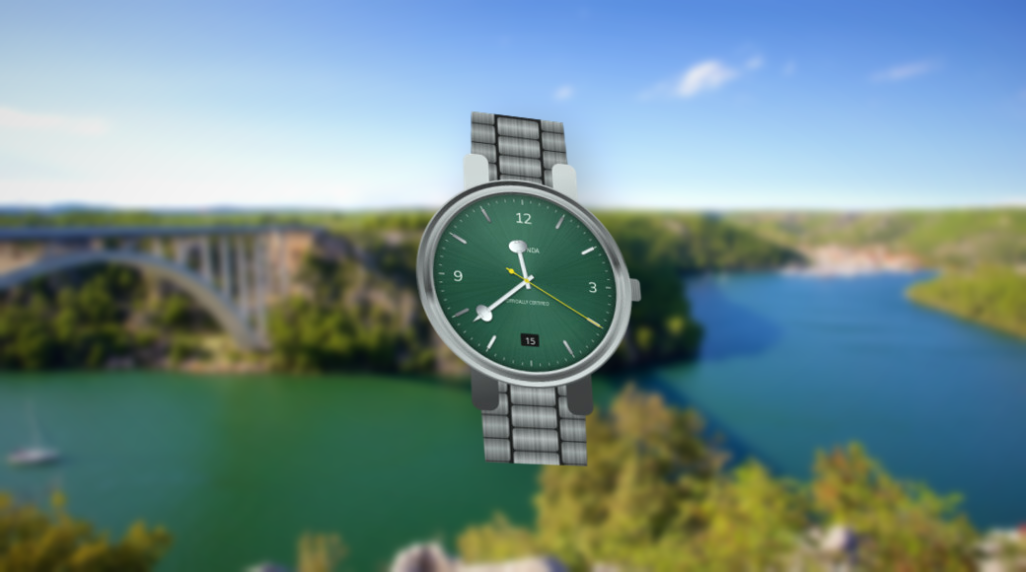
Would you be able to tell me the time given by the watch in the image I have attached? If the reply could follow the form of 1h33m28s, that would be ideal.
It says 11h38m20s
